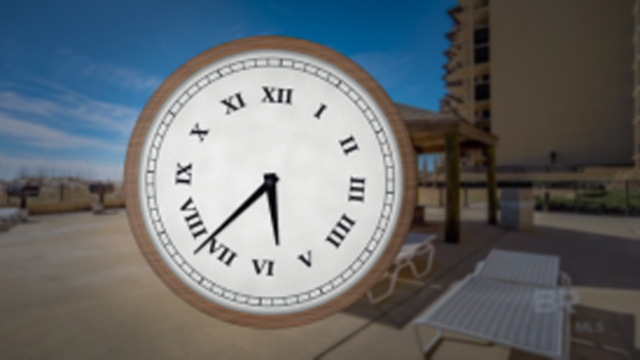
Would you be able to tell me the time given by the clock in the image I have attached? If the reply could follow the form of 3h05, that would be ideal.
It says 5h37
